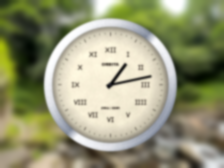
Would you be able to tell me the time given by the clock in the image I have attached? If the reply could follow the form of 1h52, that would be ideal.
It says 1h13
